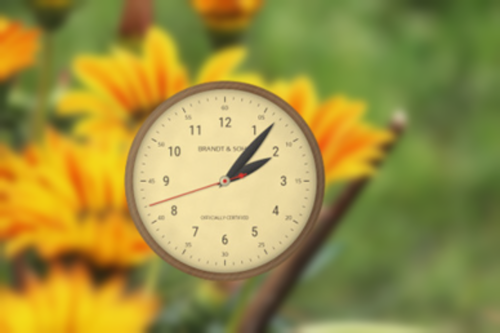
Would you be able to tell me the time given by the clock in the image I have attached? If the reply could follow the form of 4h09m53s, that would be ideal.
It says 2h06m42s
